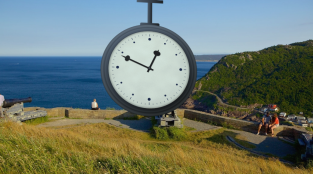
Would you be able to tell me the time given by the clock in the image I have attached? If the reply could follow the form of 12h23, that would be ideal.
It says 12h49
